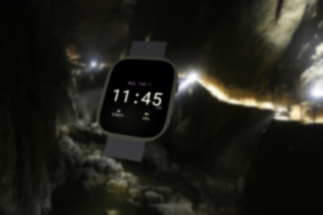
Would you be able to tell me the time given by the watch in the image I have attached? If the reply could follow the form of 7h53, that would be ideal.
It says 11h45
